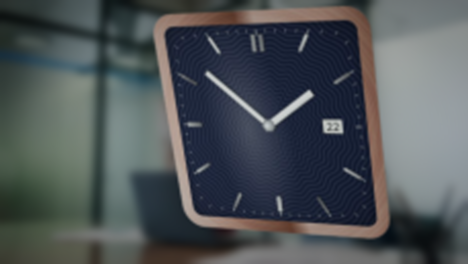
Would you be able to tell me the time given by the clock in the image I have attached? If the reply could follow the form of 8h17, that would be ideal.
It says 1h52
